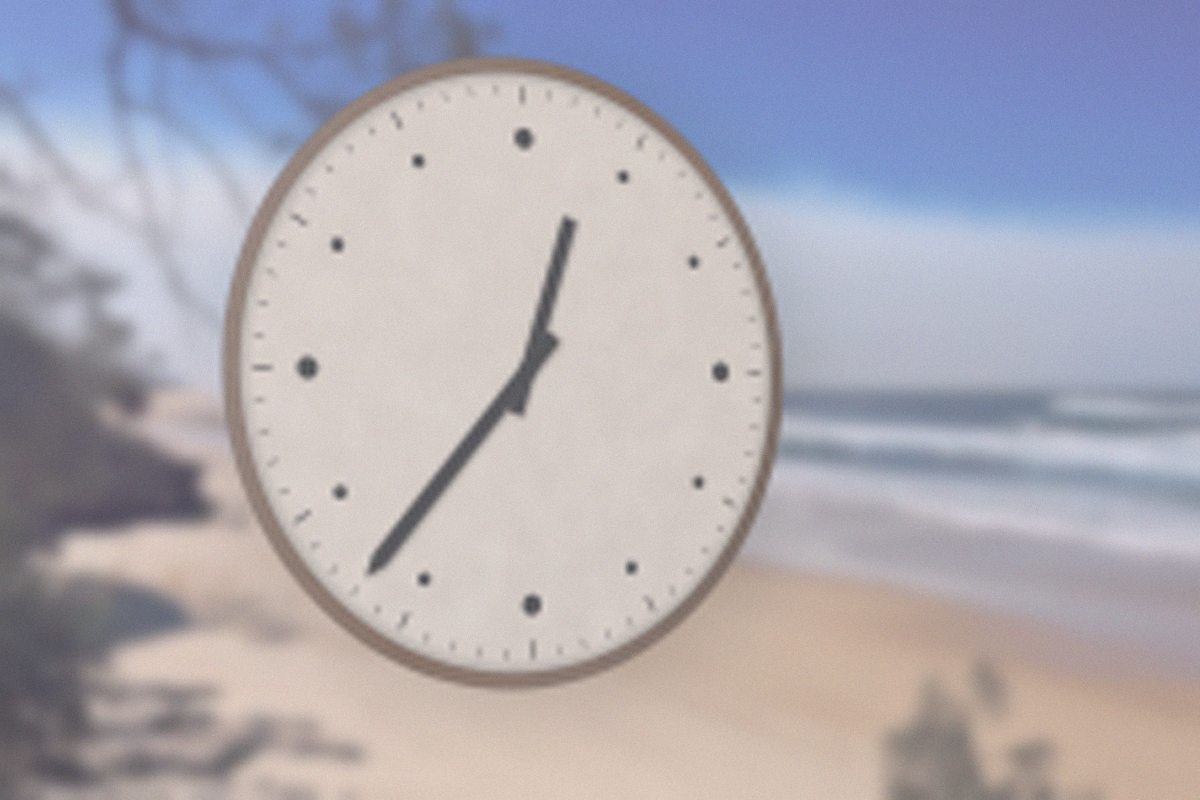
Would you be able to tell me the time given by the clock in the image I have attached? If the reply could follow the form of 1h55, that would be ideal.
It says 12h37
